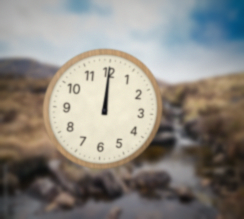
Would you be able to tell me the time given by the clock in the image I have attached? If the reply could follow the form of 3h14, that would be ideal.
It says 12h00
